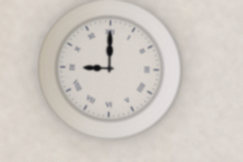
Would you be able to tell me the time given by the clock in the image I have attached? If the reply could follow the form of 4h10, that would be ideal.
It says 9h00
